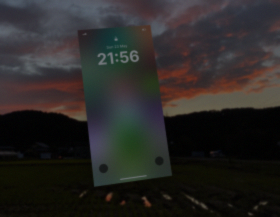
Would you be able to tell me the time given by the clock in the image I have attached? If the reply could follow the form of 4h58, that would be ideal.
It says 21h56
